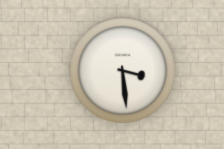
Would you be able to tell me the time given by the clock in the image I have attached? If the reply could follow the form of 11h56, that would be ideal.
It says 3h29
